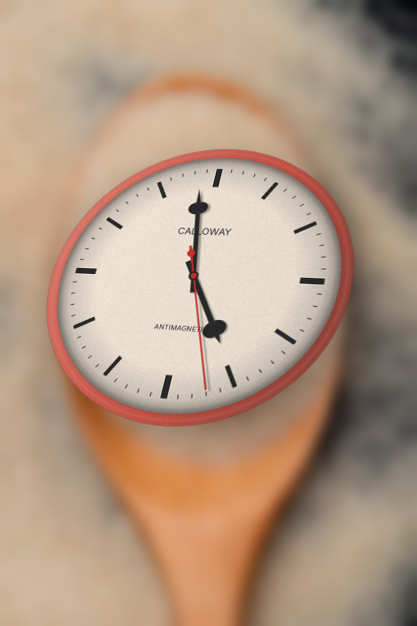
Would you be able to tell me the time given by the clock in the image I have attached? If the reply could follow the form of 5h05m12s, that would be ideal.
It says 4h58m27s
